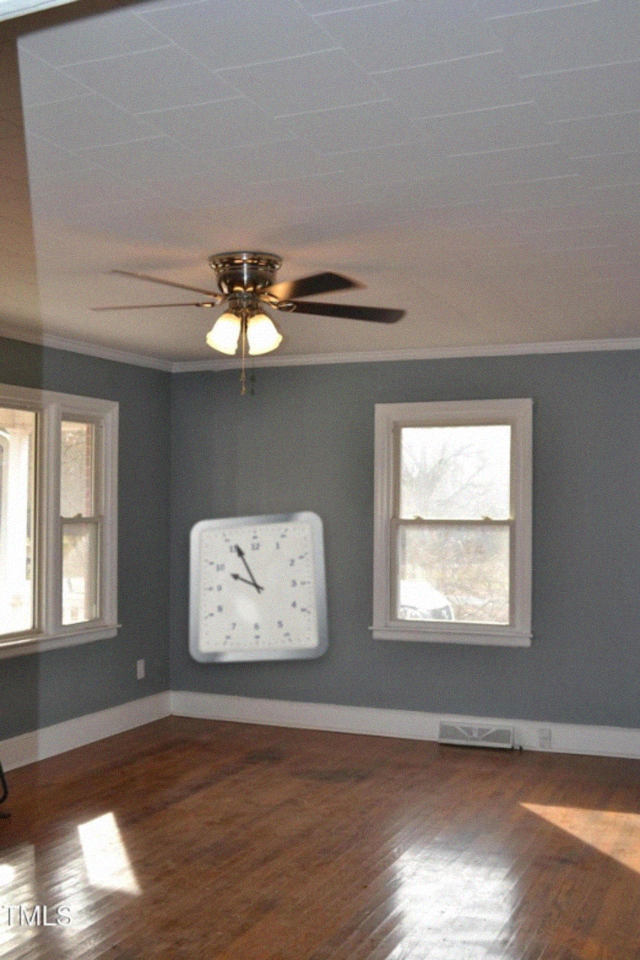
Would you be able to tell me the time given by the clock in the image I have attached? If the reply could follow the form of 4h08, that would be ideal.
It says 9h56
